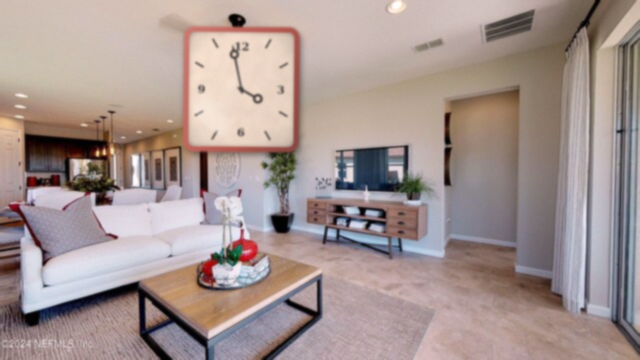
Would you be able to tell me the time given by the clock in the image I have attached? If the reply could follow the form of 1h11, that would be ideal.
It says 3h58
